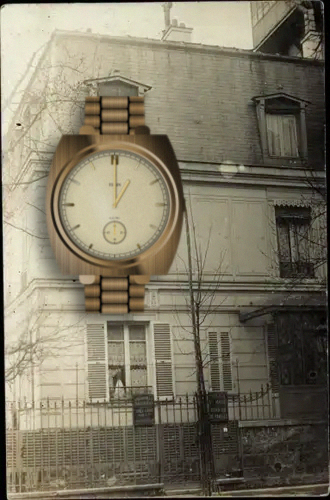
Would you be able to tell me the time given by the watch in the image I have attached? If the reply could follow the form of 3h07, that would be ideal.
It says 1h00
